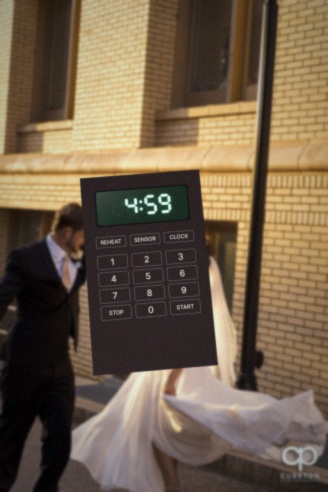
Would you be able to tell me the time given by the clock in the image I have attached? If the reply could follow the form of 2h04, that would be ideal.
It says 4h59
